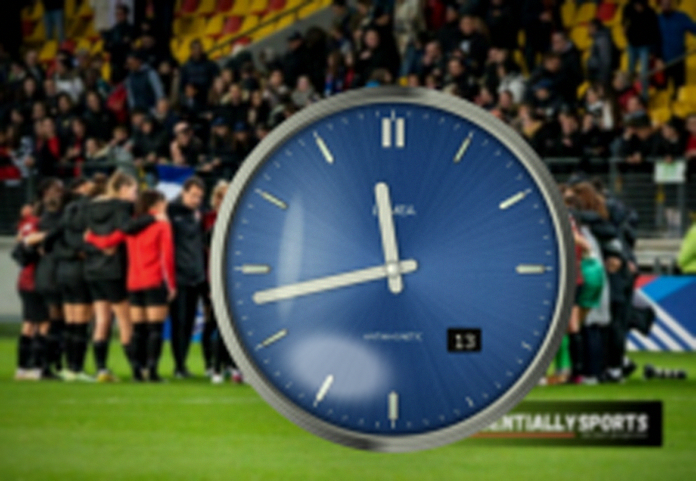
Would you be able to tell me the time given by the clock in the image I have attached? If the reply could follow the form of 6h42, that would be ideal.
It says 11h43
